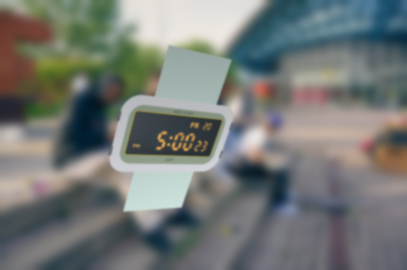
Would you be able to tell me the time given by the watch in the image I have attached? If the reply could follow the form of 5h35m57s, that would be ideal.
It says 5h00m23s
